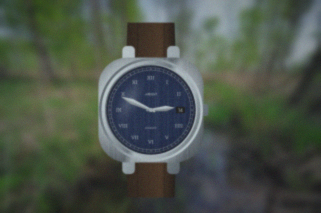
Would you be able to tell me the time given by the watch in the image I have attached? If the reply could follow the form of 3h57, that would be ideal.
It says 2h49
